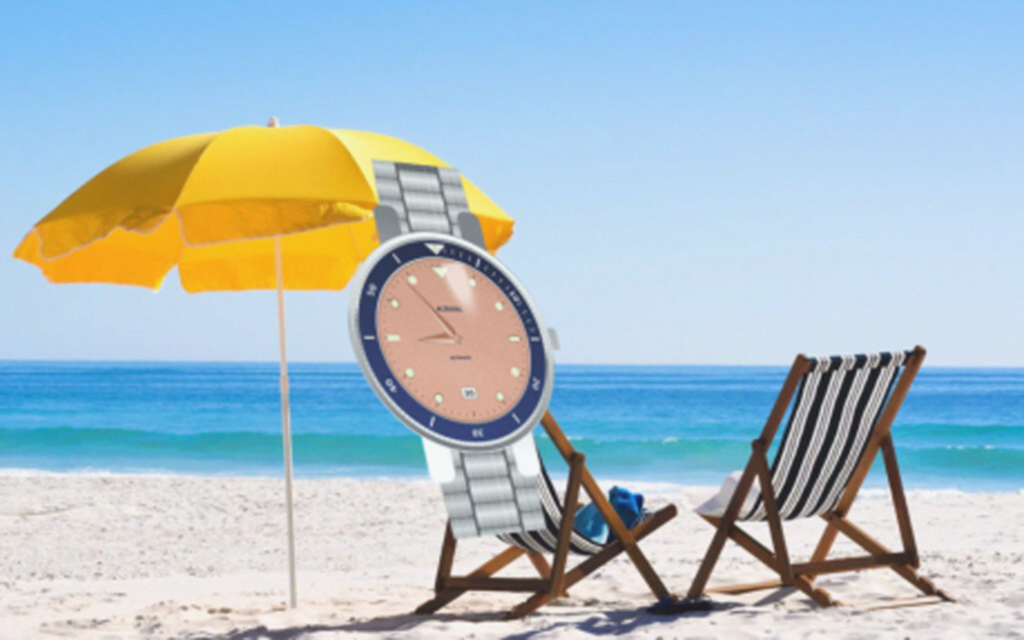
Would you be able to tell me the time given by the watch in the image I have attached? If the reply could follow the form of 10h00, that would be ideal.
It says 8h54
